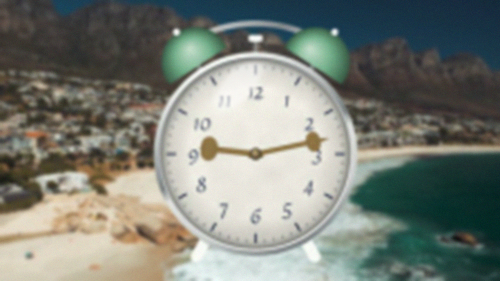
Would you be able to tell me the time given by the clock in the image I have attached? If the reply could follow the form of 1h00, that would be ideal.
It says 9h13
